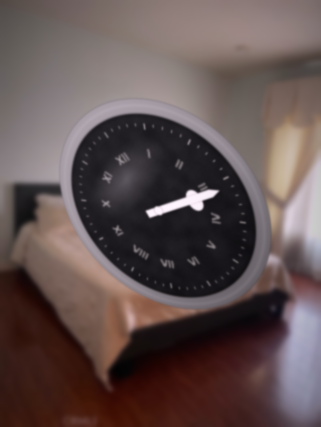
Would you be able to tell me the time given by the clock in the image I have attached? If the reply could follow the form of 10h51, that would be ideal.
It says 3h16
